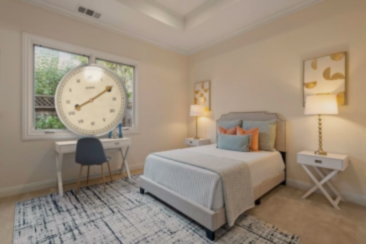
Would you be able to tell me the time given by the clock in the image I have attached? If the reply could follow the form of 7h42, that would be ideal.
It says 8h10
